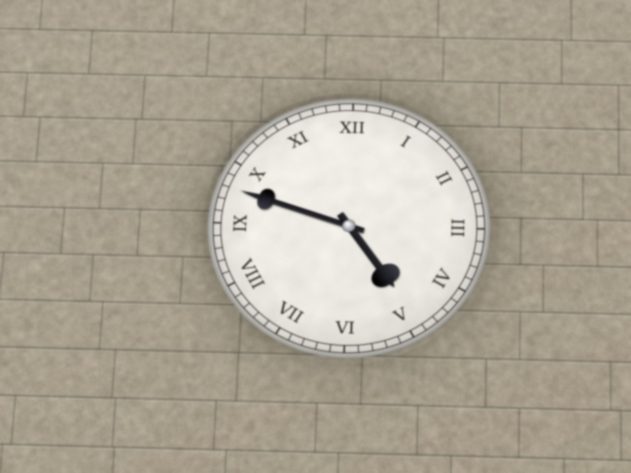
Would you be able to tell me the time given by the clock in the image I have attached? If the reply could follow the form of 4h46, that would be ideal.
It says 4h48
